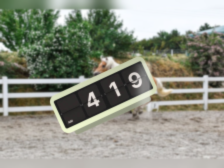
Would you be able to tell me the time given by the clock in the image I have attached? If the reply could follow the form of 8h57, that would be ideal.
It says 4h19
